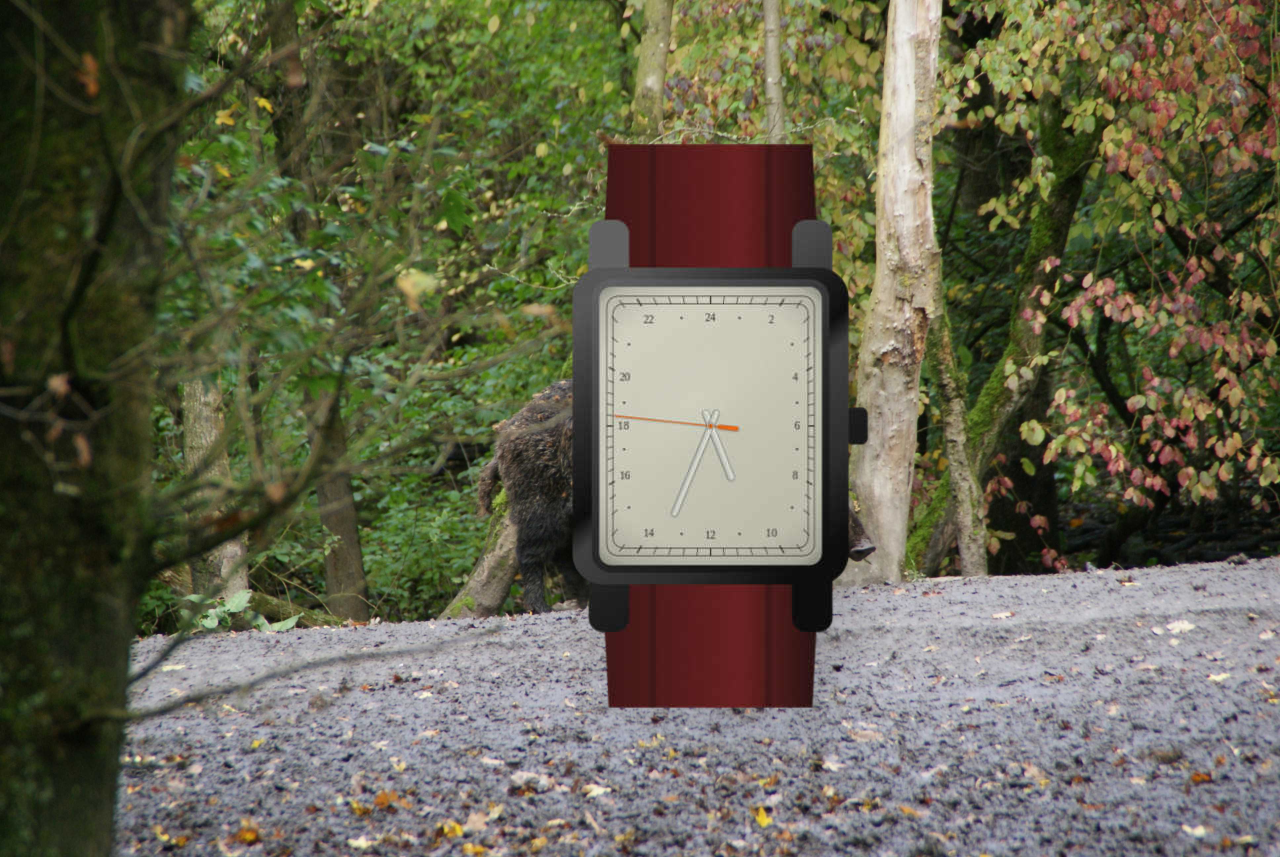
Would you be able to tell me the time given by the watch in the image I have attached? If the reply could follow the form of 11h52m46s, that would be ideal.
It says 10h33m46s
